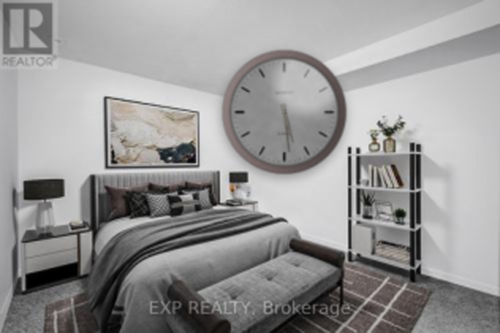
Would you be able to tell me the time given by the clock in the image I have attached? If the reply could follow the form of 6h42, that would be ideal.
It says 5h29
